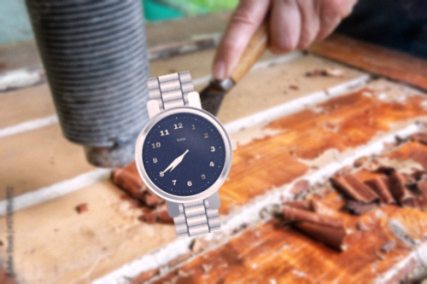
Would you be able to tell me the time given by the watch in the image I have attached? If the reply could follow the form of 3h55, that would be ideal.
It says 7h40
